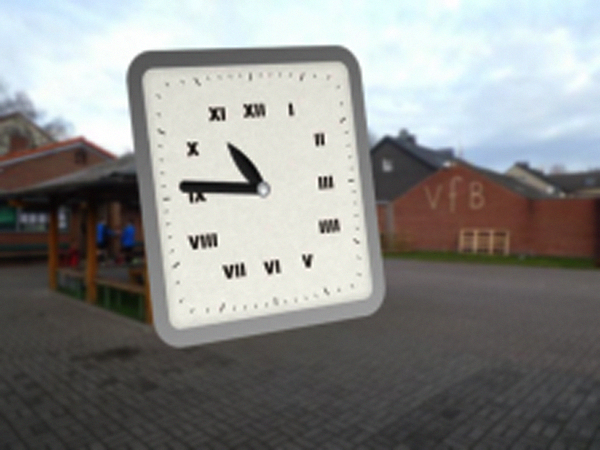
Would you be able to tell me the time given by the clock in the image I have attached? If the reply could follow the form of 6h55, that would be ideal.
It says 10h46
